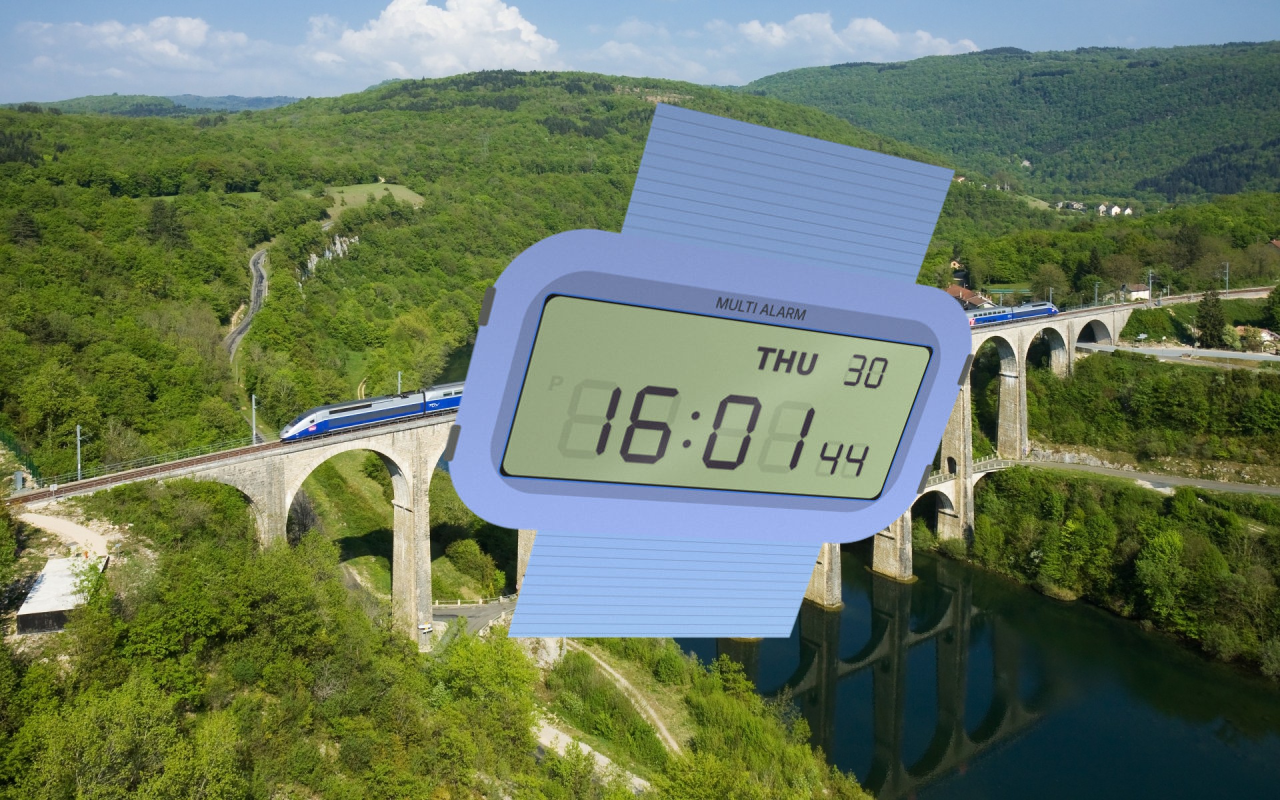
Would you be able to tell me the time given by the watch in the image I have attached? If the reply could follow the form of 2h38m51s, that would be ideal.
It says 16h01m44s
